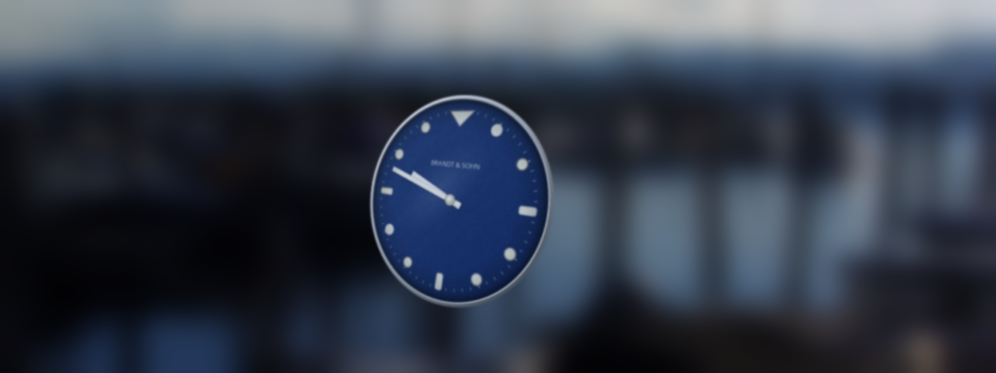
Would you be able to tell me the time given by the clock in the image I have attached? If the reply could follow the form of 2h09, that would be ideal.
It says 9h48
